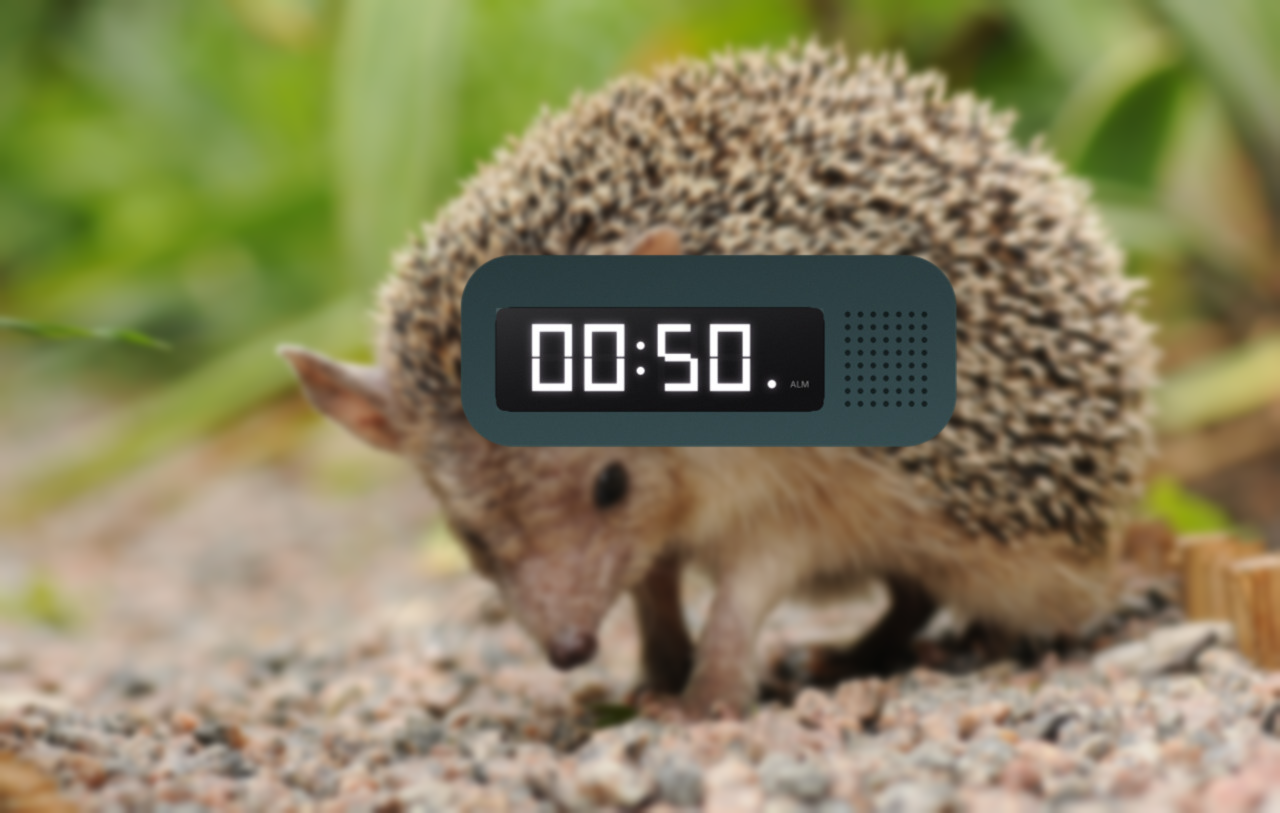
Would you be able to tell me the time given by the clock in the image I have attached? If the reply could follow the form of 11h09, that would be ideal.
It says 0h50
